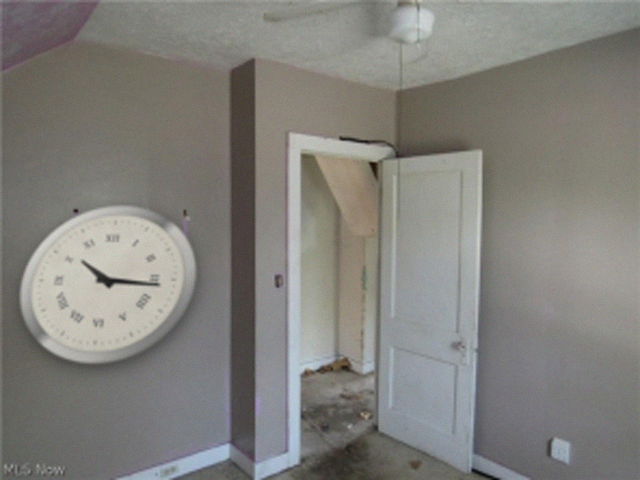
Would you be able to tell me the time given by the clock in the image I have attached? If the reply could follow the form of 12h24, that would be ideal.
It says 10h16
